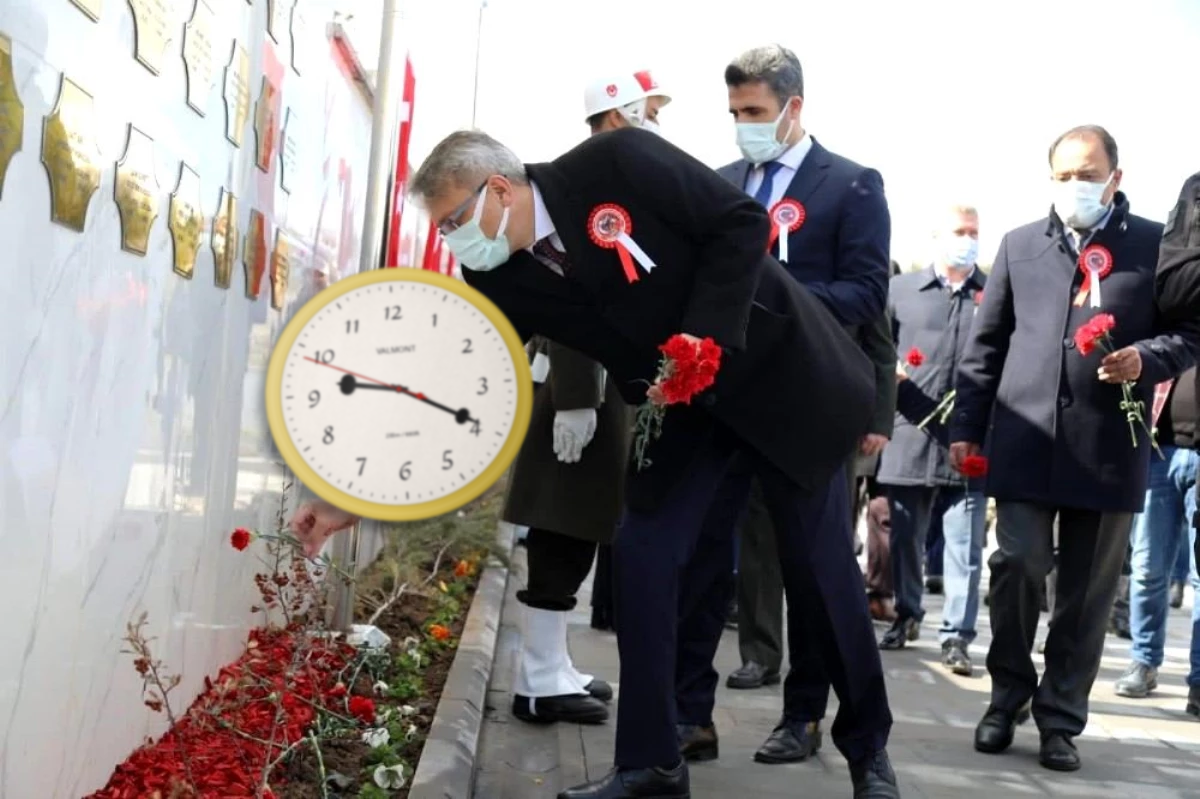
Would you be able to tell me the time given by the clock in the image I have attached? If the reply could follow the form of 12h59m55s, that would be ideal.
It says 9h19m49s
